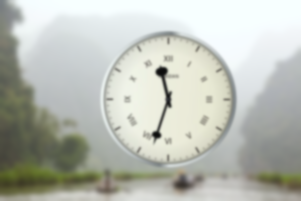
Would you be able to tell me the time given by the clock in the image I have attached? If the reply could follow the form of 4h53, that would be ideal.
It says 11h33
